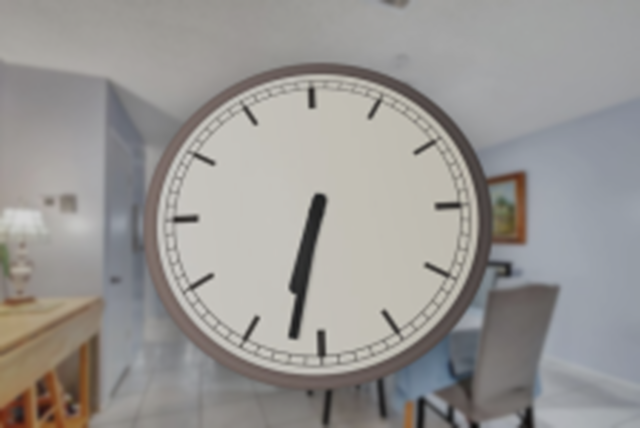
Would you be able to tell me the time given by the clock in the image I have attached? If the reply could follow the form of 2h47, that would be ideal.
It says 6h32
